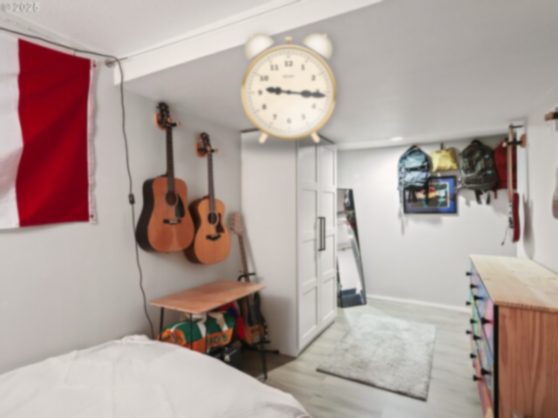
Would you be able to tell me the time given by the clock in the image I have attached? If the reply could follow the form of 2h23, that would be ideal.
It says 9h16
